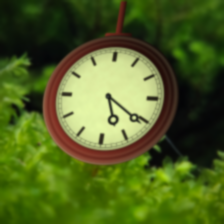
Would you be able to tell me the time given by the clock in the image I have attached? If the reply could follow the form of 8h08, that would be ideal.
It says 5h21
